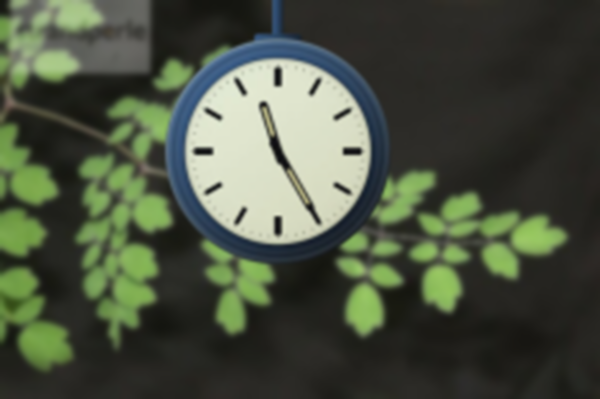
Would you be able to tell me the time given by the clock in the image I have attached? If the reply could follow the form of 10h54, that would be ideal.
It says 11h25
